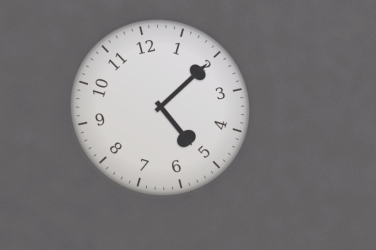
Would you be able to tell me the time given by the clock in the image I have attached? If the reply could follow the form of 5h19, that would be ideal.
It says 5h10
